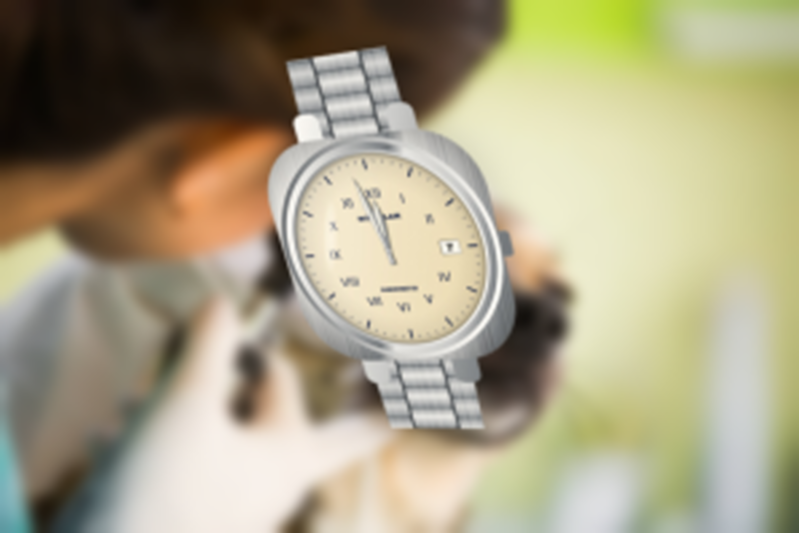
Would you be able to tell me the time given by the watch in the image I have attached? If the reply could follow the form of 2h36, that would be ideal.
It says 11h58
